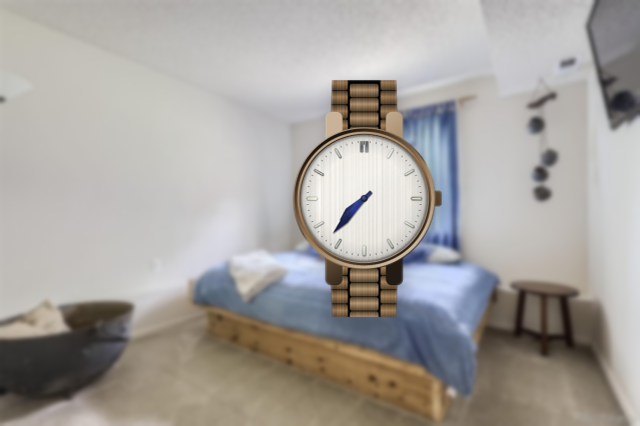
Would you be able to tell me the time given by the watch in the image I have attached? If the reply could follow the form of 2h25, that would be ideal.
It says 7h37
